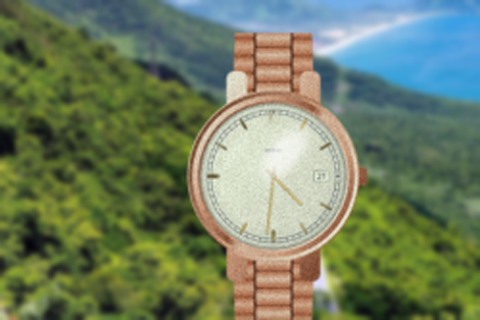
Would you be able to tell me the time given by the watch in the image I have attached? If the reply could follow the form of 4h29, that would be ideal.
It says 4h31
